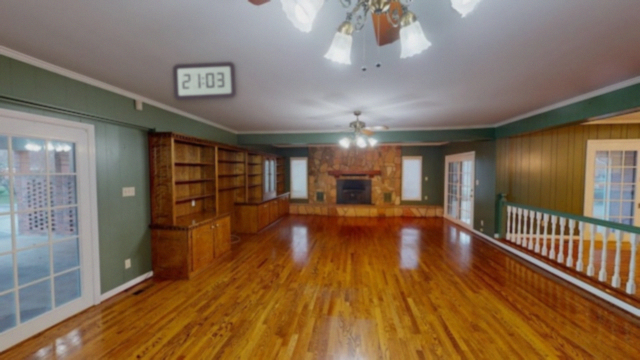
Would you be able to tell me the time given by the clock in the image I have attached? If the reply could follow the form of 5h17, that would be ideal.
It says 21h03
